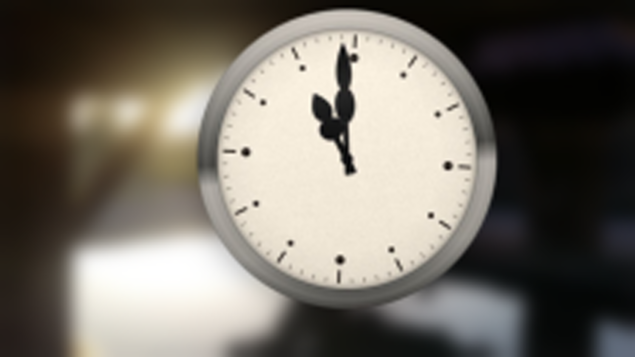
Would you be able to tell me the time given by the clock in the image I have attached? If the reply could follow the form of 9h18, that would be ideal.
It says 10h59
